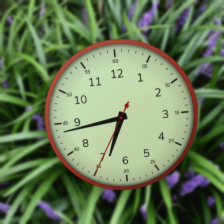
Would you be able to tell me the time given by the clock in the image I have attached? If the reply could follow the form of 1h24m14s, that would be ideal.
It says 6h43m35s
